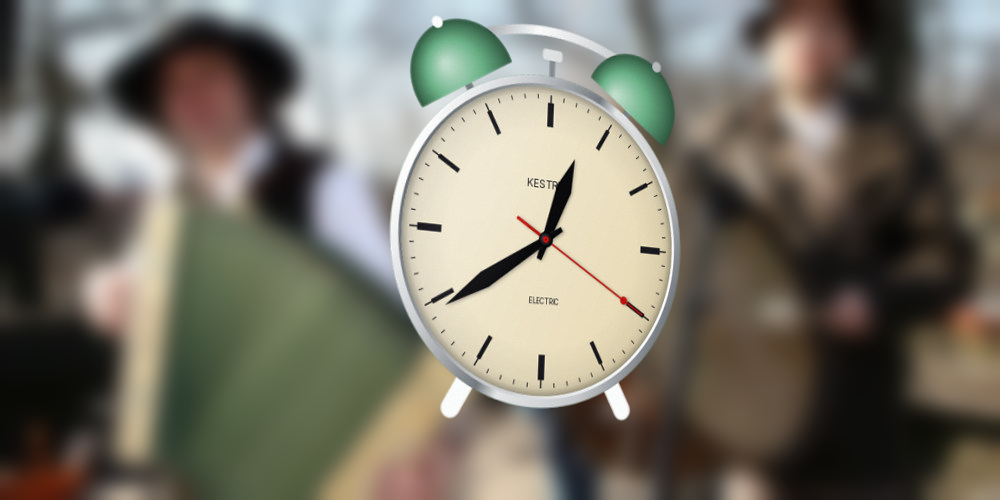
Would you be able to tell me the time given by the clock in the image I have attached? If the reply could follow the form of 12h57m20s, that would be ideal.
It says 12h39m20s
